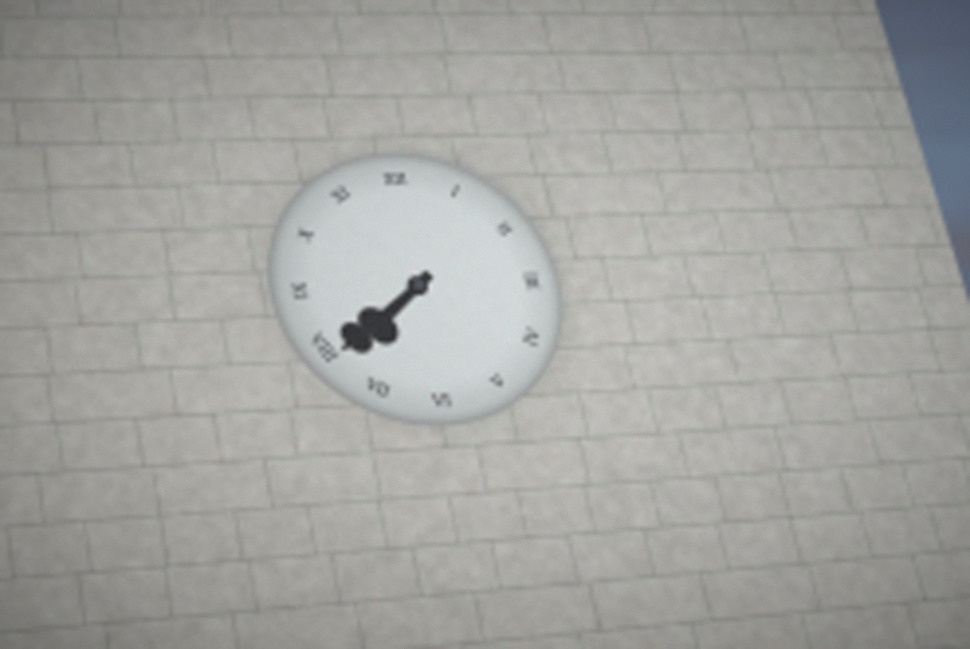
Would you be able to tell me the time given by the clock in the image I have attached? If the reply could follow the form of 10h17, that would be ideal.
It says 7h39
